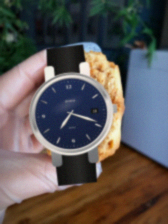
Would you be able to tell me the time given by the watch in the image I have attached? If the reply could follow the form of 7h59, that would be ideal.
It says 7h19
